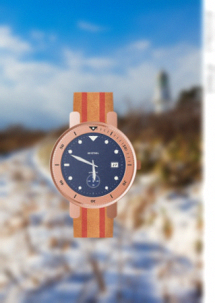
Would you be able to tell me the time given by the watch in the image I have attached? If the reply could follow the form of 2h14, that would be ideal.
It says 5h49
